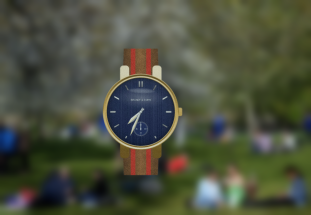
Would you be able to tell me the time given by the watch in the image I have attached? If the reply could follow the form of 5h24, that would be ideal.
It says 7h34
